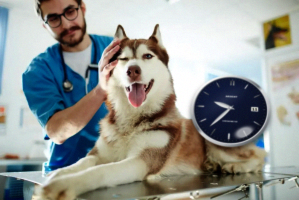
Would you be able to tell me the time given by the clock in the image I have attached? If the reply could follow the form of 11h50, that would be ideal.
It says 9h37
